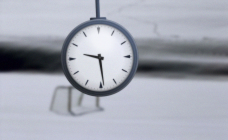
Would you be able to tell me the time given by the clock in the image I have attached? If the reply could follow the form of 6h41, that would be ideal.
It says 9h29
